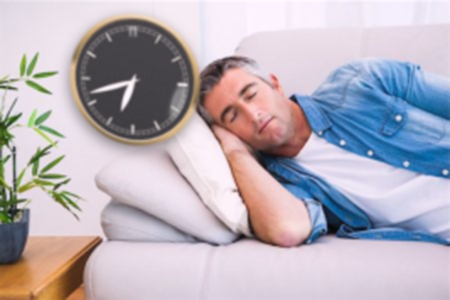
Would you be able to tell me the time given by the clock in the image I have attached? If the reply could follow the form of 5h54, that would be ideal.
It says 6h42
